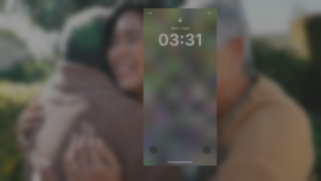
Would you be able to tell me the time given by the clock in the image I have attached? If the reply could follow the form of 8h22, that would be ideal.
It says 3h31
